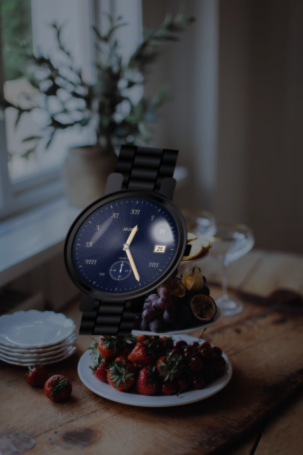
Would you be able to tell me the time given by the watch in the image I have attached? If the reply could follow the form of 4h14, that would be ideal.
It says 12h25
